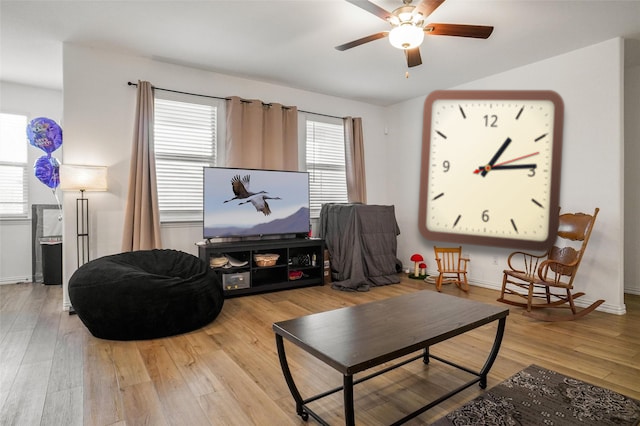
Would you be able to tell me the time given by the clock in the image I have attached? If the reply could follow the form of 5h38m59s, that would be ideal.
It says 1h14m12s
